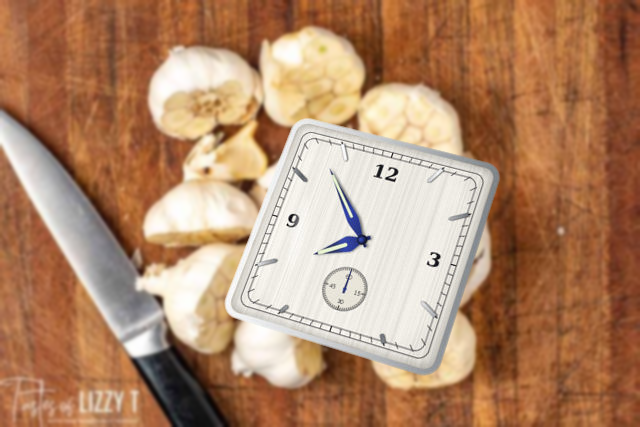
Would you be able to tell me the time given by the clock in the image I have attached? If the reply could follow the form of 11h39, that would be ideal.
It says 7h53
